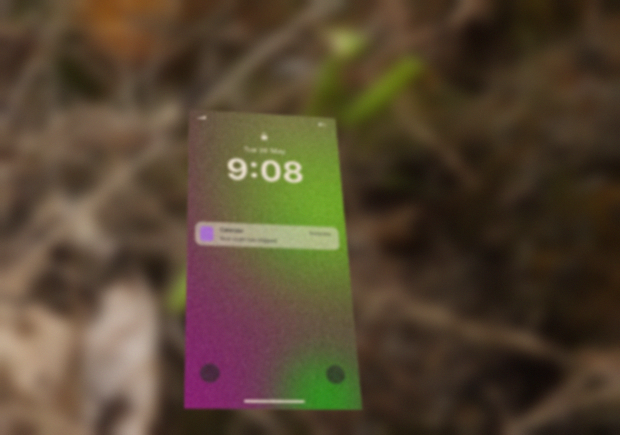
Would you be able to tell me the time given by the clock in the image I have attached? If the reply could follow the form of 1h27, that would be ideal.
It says 9h08
